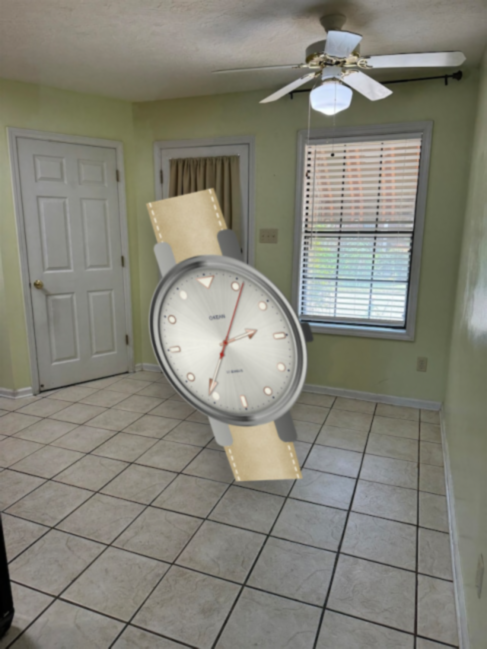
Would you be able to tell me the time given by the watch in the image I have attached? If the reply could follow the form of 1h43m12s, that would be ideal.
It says 2h36m06s
